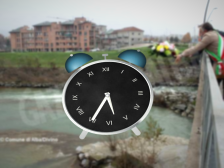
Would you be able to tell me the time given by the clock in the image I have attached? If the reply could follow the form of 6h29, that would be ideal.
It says 5h35
